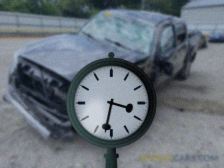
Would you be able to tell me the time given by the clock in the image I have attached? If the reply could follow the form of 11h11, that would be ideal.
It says 3h32
